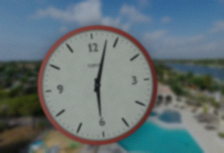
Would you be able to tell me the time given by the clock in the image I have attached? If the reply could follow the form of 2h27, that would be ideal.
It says 6h03
